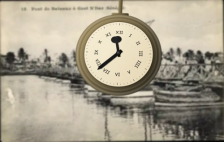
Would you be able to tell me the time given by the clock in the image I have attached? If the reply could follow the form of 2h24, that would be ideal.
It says 11h38
